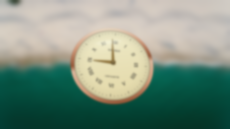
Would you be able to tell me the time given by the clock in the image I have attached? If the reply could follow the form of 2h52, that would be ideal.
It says 8h59
